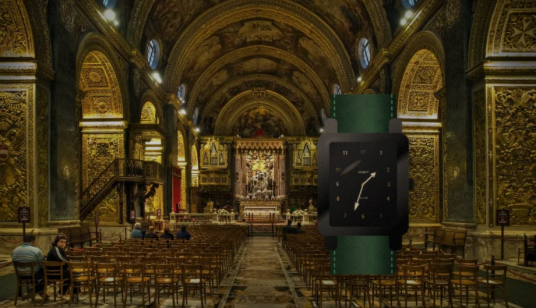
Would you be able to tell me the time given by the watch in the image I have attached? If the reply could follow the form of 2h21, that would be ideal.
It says 1h33
